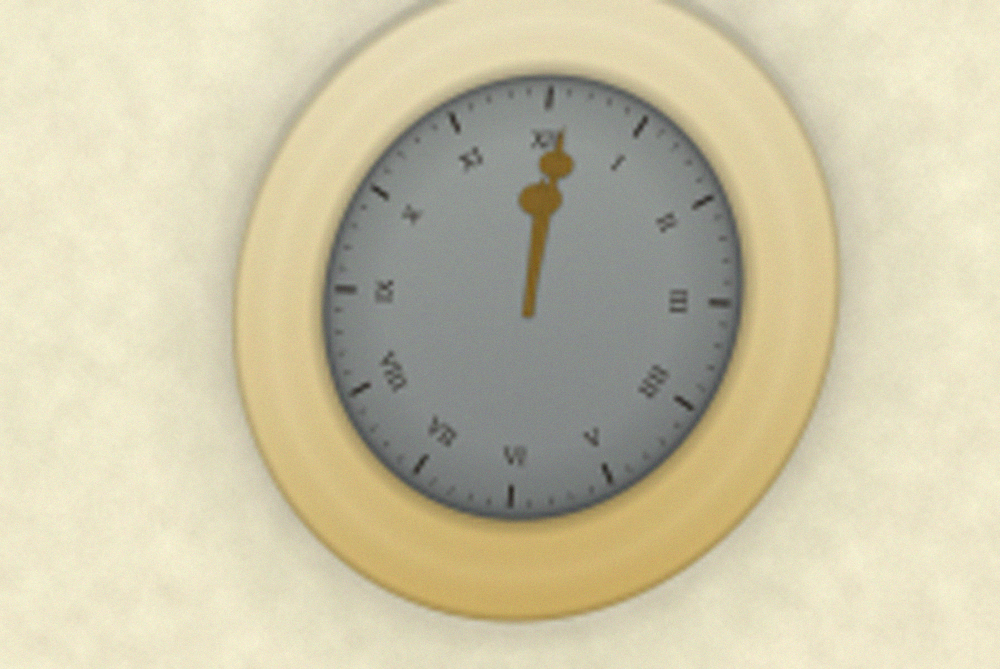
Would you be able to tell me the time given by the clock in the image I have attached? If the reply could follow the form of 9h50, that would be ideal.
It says 12h01
